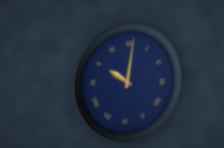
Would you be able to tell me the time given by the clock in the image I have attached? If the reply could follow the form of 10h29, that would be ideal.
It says 10h01
